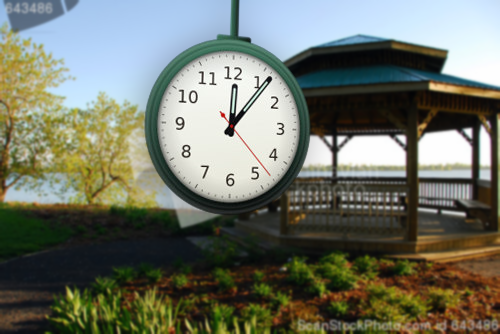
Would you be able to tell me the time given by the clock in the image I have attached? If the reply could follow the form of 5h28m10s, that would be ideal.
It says 12h06m23s
